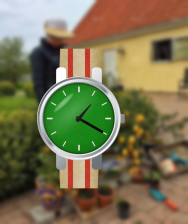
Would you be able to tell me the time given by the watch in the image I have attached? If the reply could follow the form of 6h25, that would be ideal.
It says 1h20
